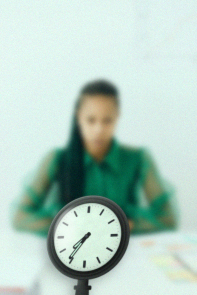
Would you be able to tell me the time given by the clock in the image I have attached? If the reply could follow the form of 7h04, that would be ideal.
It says 7h36
